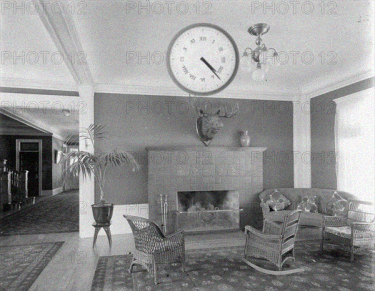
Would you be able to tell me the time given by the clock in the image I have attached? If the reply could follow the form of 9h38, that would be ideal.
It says 4h23
